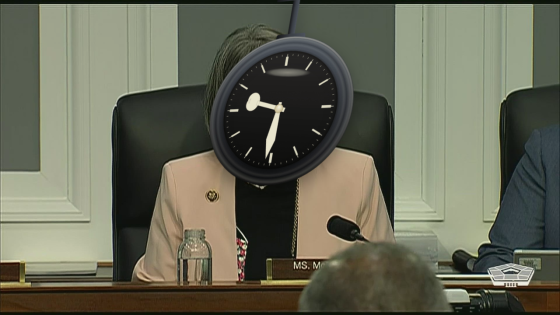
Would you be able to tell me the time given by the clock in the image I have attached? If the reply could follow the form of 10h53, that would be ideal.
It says 9h31
